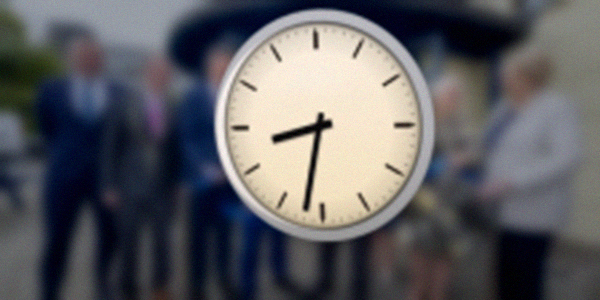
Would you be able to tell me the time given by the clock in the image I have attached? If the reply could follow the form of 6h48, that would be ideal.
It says 8h32
